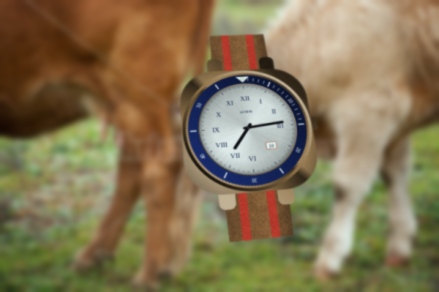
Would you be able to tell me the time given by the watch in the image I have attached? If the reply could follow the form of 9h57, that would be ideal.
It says 7h14
